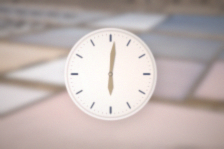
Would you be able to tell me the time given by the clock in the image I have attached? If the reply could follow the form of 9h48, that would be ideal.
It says 6h01
